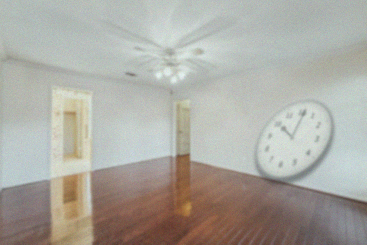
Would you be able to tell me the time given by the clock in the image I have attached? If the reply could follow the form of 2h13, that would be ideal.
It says 10h01
